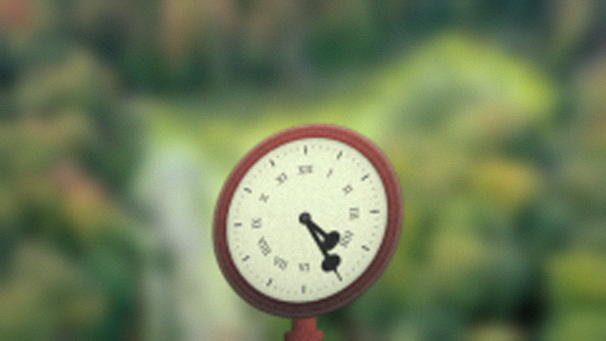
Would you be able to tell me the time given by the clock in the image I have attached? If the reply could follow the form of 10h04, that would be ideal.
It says 4h25
